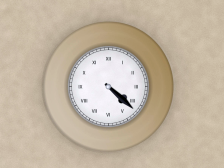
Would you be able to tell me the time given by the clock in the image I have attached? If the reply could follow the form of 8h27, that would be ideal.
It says 4h22
